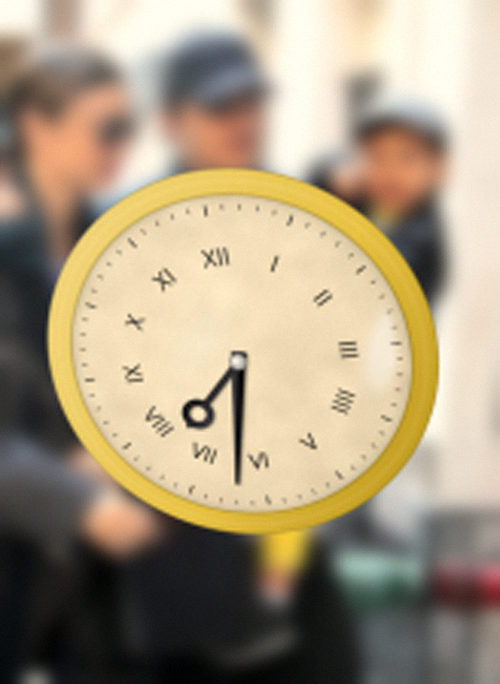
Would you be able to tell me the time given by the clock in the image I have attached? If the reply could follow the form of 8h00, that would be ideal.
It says 7h32
